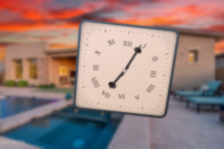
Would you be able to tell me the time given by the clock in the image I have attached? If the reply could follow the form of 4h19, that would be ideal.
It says 7h04
